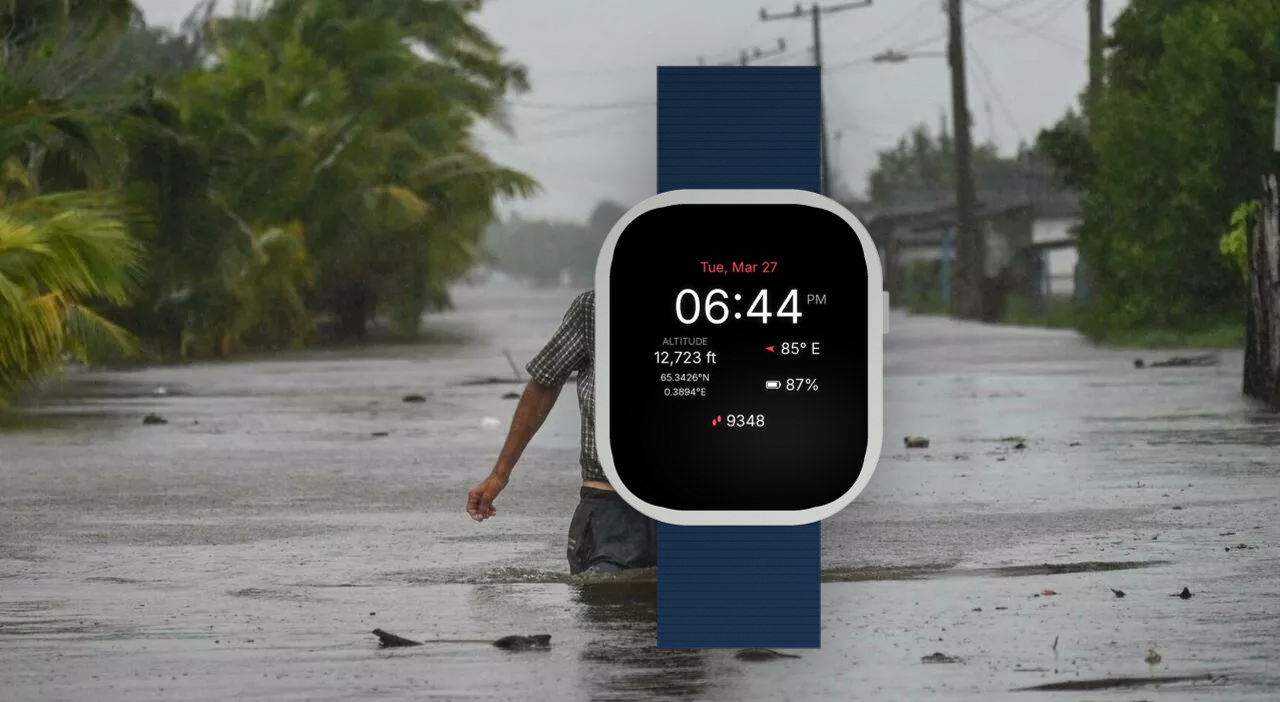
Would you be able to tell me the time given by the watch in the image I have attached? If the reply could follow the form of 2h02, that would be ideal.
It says 6h44
